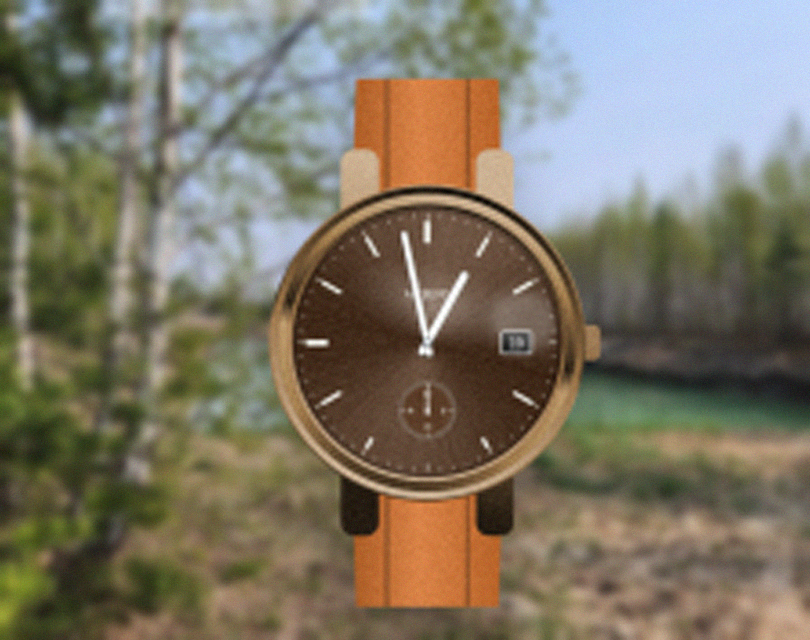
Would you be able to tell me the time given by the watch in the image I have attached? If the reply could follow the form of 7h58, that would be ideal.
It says 12h58
